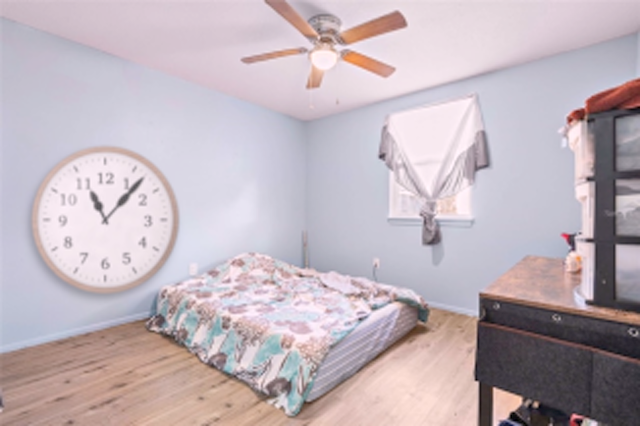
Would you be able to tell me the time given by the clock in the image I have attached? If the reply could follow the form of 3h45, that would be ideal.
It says 11h07
